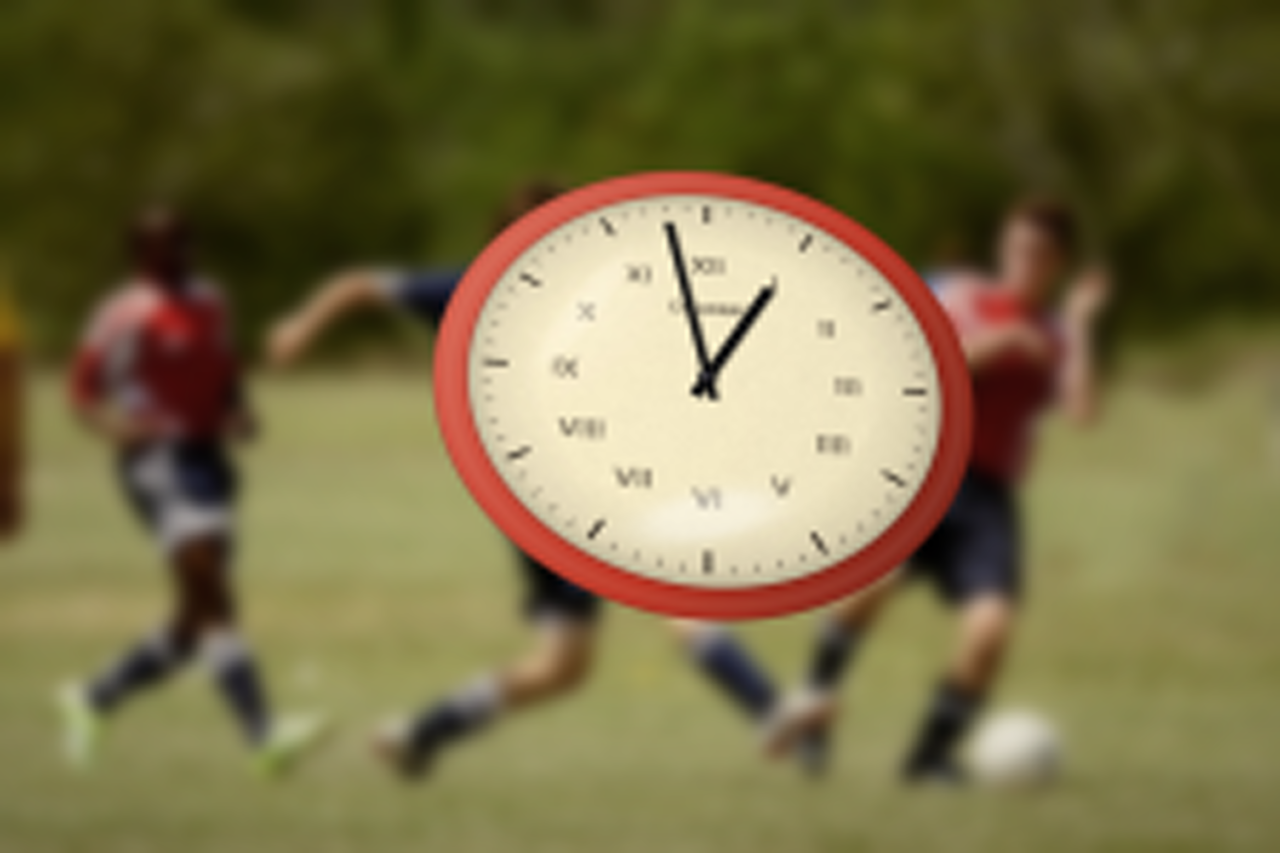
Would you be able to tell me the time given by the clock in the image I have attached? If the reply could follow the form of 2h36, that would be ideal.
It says 12h58
